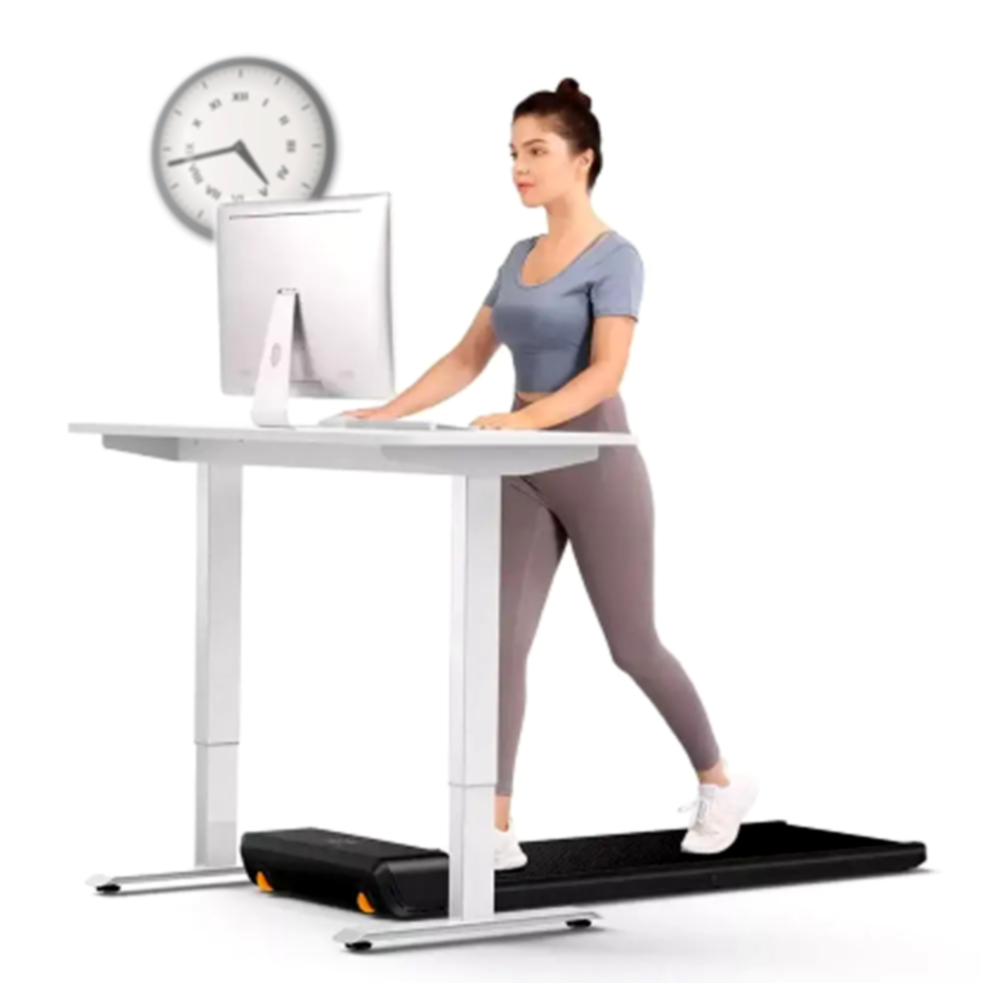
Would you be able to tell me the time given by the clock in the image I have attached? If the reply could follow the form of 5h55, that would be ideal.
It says 4h43
